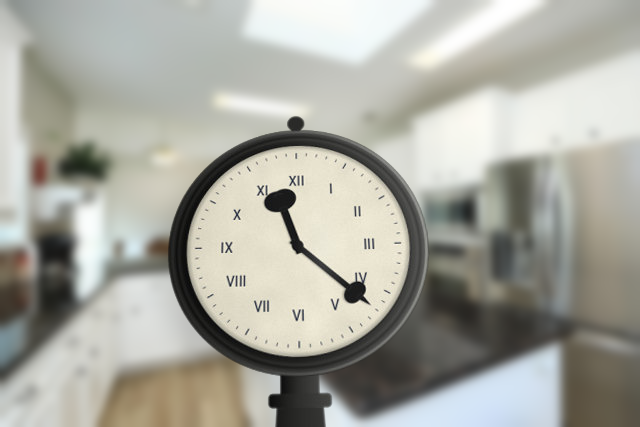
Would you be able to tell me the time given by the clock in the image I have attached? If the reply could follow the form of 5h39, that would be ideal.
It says 11h22
